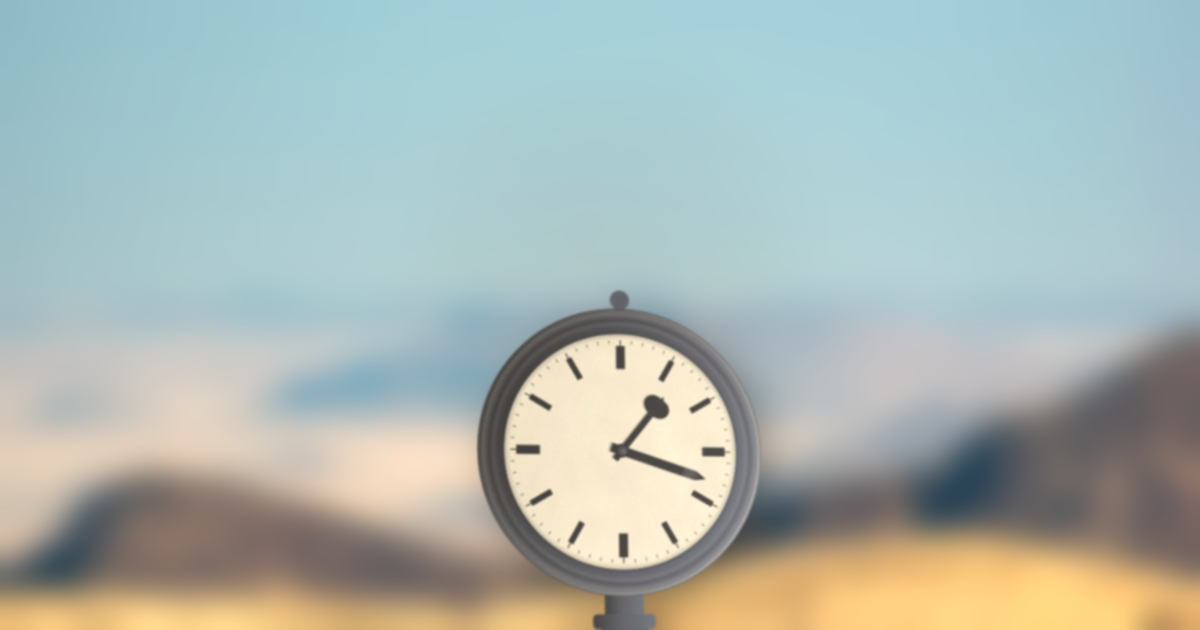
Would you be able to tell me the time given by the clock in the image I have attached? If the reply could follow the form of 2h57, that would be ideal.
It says 1h18
